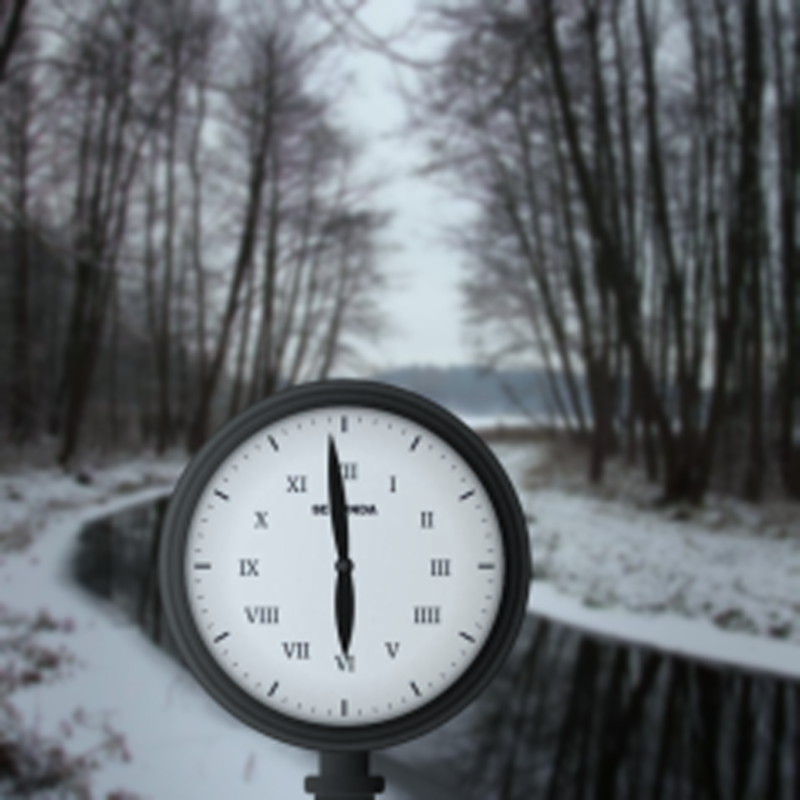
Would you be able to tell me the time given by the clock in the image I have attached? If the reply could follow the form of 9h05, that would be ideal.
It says 5h59
